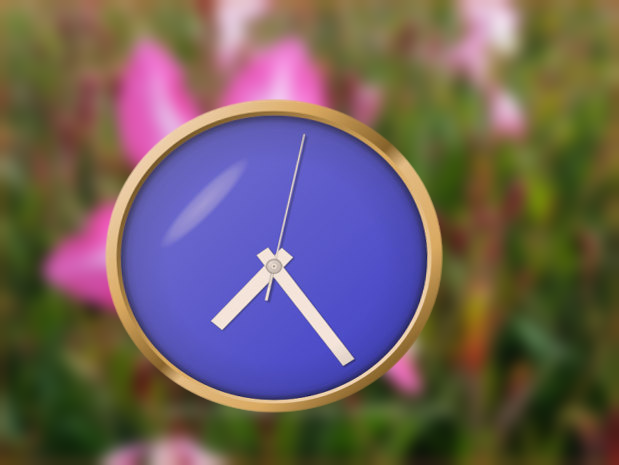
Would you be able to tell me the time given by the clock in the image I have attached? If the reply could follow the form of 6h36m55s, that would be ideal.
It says 7h24m02s
